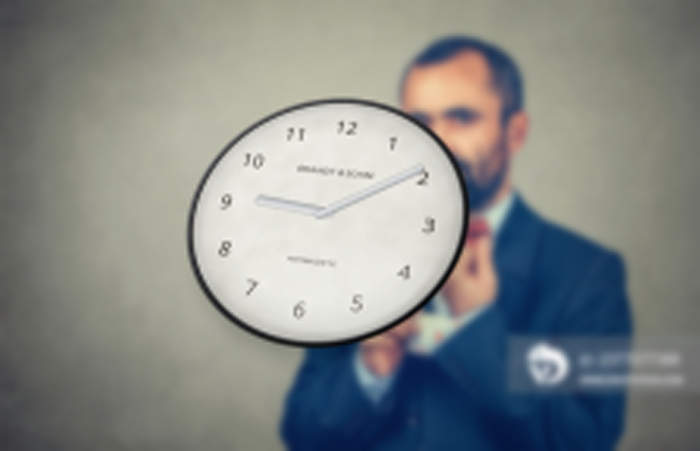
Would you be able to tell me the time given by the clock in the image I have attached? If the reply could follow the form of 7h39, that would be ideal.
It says 9h09
